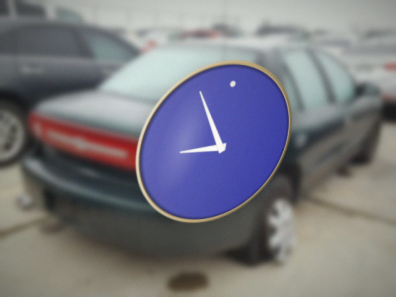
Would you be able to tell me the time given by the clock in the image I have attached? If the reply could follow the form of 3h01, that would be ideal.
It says 8h55
